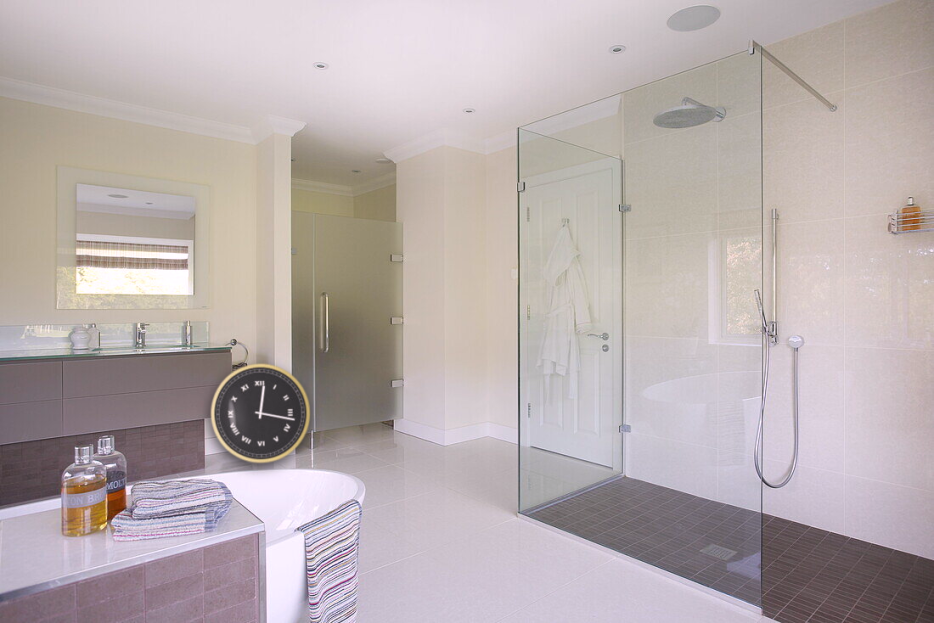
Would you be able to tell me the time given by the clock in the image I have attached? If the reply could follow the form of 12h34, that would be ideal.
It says 12h17
